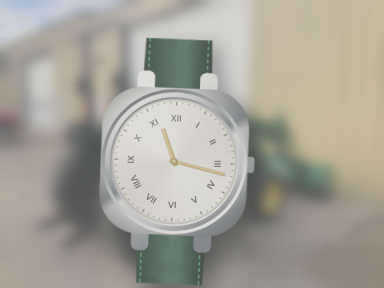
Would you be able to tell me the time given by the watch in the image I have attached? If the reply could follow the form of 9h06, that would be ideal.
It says 11h17
